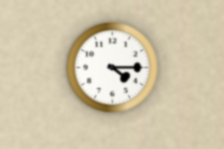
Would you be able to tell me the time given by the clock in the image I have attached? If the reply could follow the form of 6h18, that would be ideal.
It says 4h15
